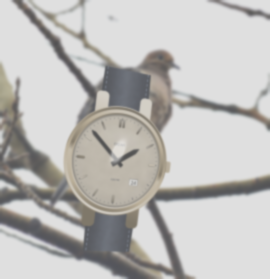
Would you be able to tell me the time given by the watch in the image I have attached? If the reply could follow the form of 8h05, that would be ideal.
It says 1h52
